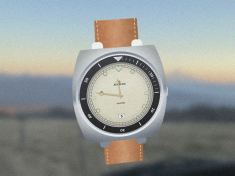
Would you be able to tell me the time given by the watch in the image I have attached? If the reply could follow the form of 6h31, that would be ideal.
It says 11h47
